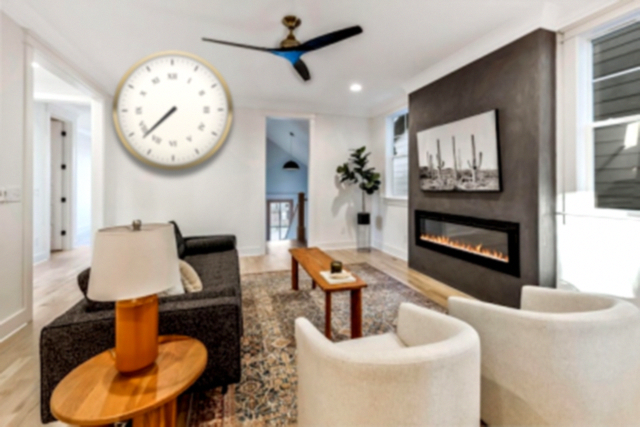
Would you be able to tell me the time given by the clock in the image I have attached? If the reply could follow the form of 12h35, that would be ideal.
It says 7h38
